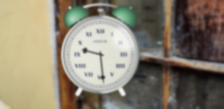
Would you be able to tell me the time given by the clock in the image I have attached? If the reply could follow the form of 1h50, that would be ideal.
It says 9h29
